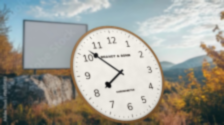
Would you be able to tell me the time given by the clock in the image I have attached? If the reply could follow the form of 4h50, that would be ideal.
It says 7h52
